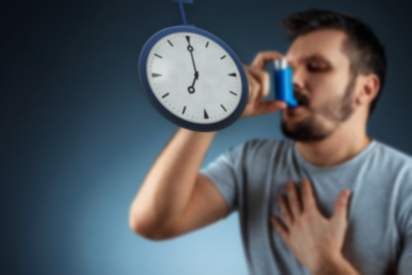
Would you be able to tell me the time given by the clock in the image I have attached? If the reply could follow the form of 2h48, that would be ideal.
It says 7h00
